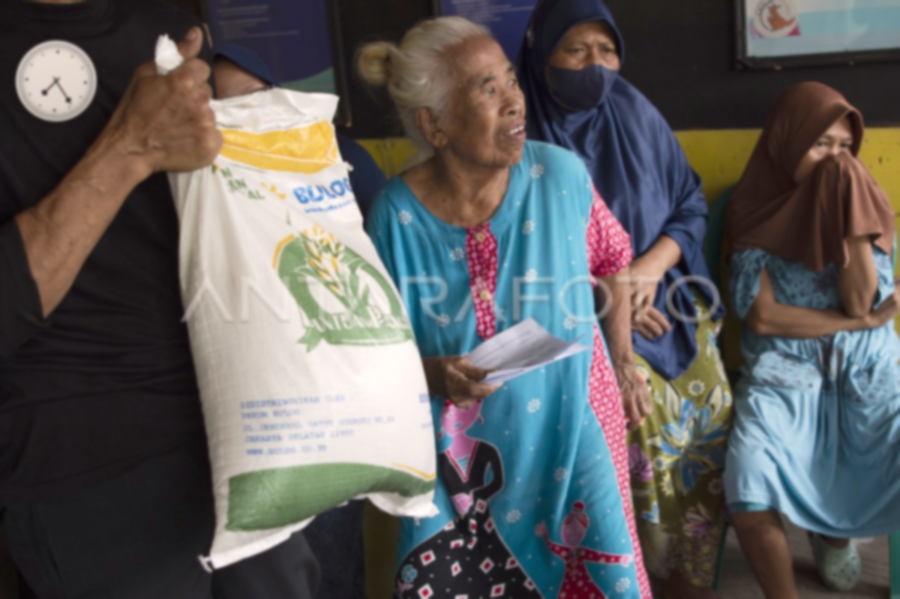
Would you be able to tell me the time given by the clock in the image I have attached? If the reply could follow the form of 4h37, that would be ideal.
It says 7h24
